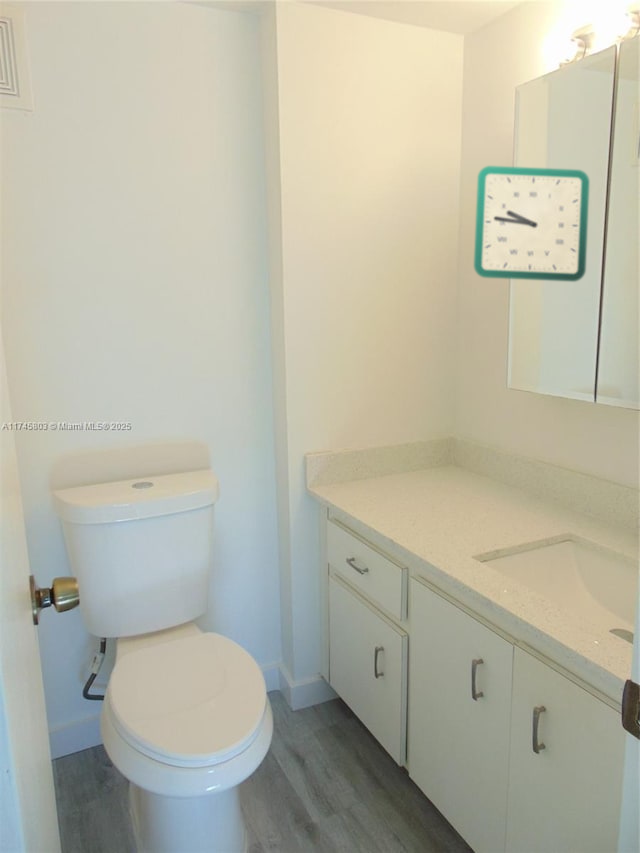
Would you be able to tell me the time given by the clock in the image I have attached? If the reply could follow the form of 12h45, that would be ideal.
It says 9h46
